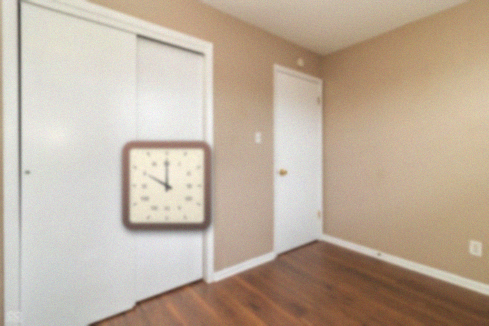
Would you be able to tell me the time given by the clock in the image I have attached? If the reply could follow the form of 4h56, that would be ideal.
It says 10h00
